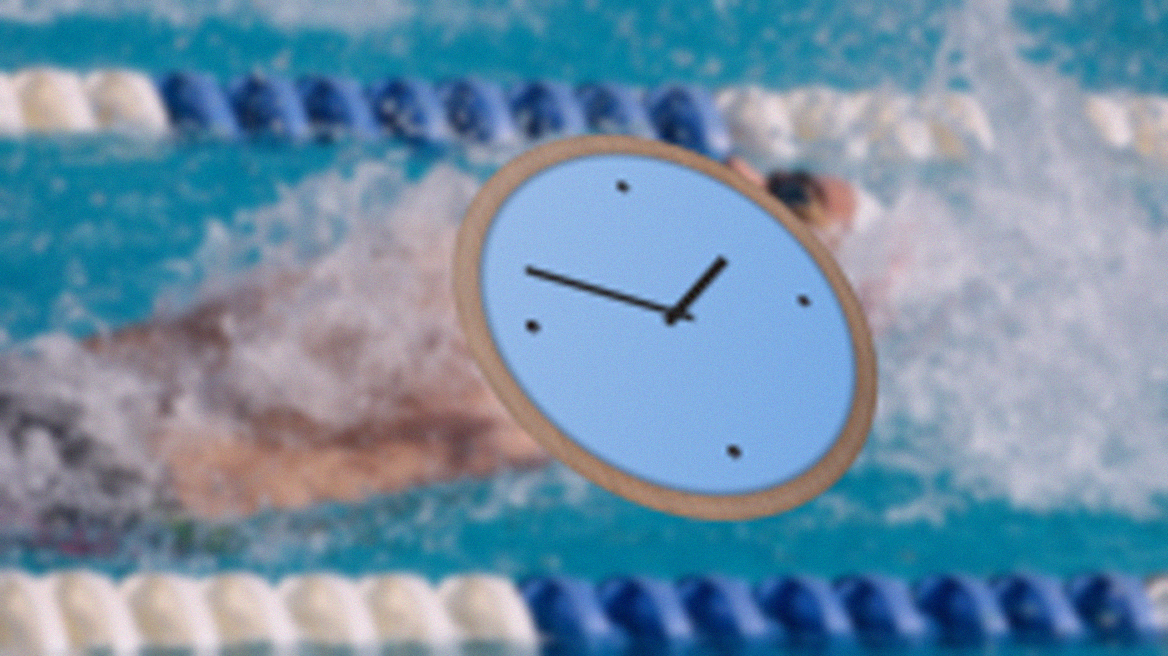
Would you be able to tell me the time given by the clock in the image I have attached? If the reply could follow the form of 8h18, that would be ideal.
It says 1h49
